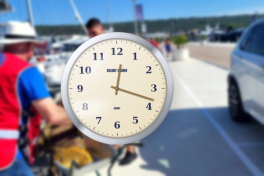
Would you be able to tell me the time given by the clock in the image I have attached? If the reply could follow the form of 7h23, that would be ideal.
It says 12h18
